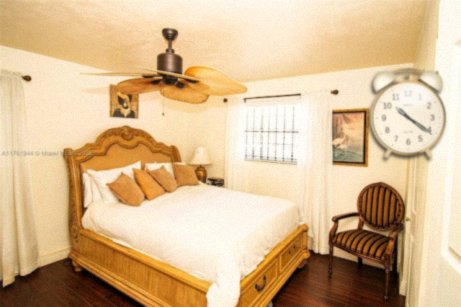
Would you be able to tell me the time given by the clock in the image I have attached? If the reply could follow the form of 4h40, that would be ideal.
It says 10h21
